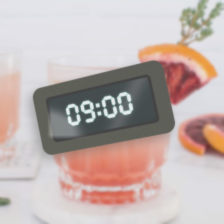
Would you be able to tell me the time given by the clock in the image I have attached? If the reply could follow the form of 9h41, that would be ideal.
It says 9h00
